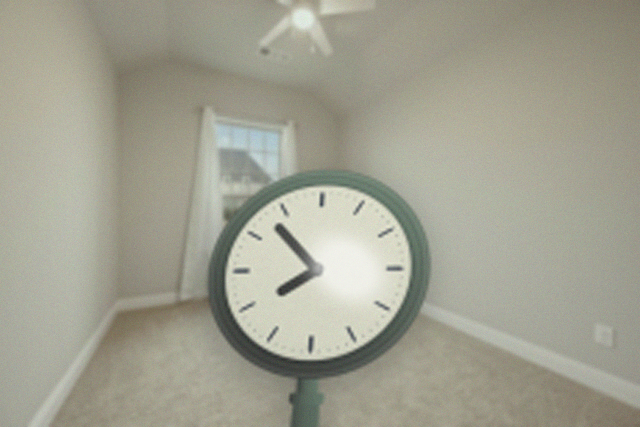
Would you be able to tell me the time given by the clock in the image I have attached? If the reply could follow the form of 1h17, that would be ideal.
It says 7h53
